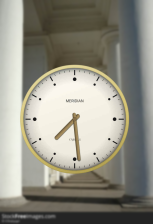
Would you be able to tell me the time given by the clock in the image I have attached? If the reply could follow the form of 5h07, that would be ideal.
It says 7h29
